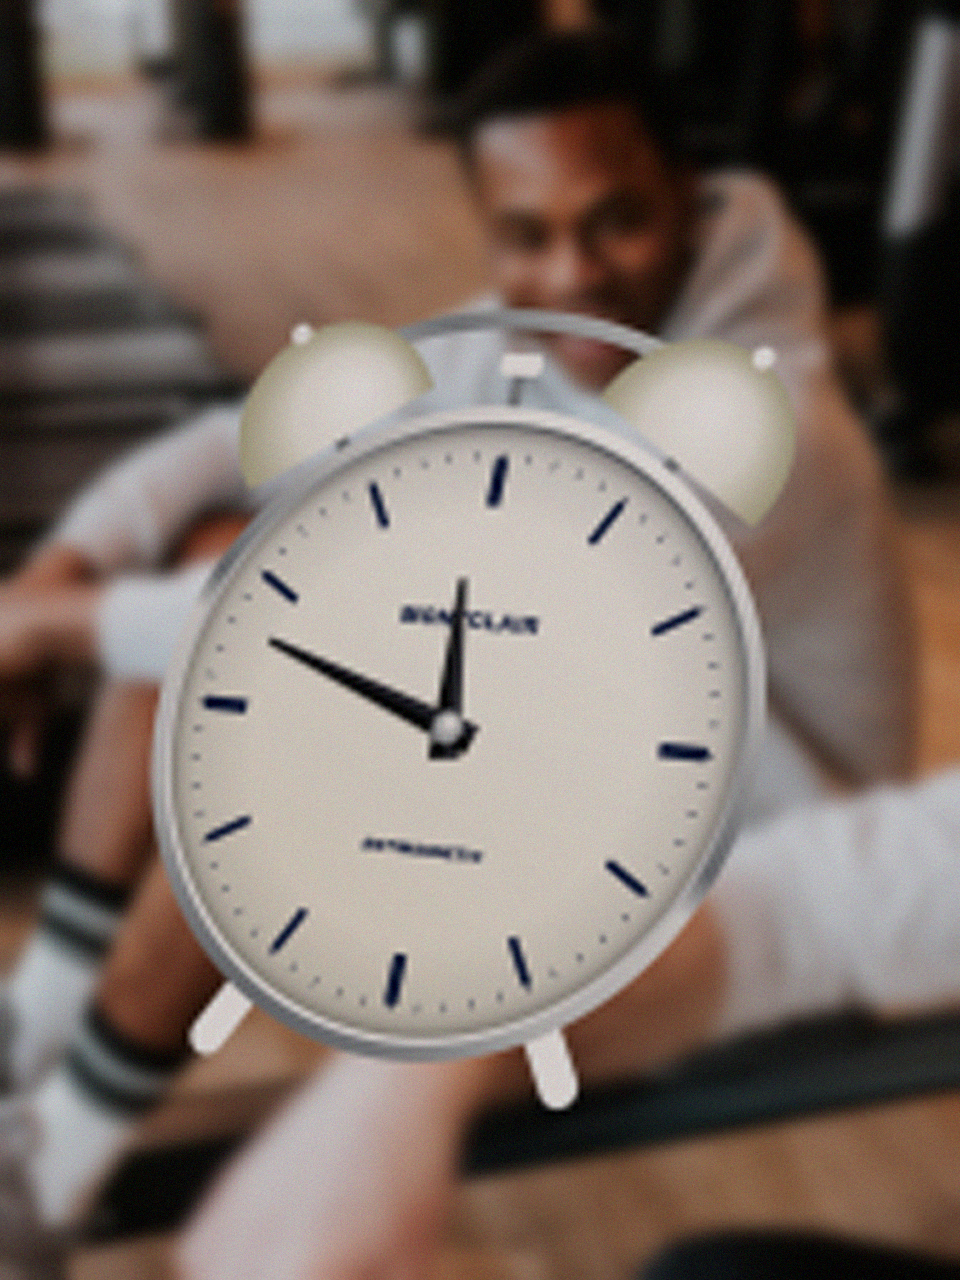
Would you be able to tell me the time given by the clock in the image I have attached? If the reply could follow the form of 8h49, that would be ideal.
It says 11h48
